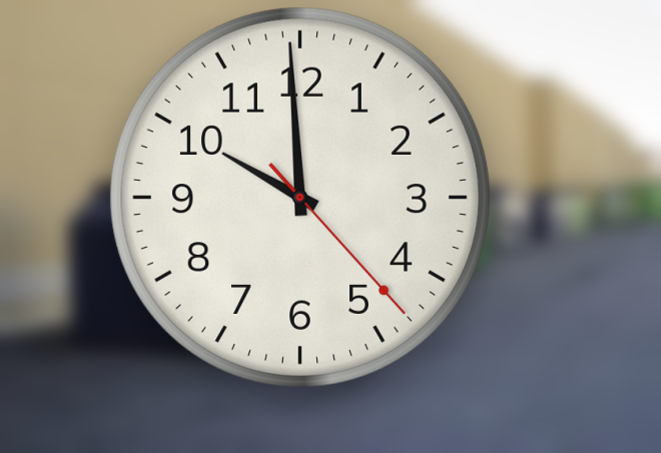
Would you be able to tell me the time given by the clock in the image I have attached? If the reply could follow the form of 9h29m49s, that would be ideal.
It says 9h59m23s
